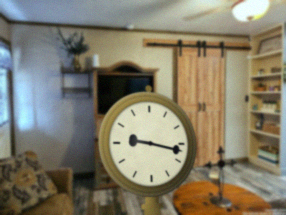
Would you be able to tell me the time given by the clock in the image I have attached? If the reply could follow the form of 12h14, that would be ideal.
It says 9h17
